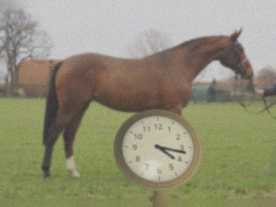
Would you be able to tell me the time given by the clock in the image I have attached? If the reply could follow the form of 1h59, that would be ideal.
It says 4h17
